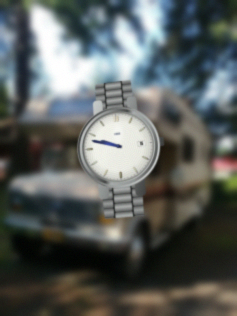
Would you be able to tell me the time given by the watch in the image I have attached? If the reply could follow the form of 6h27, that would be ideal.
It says 9h48
